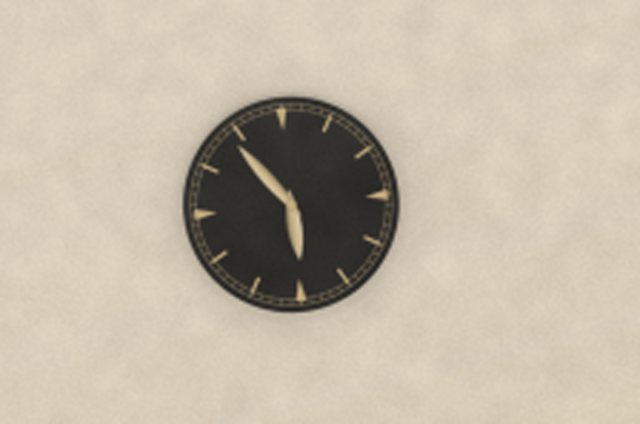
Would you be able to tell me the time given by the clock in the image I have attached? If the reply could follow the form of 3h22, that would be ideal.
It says 5h54
